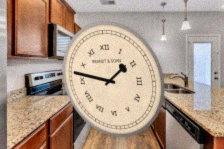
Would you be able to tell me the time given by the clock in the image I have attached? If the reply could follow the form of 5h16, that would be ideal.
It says 1h47
